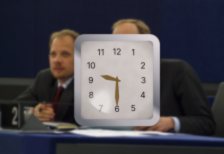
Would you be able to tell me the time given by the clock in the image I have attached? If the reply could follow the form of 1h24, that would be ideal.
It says 9h30
